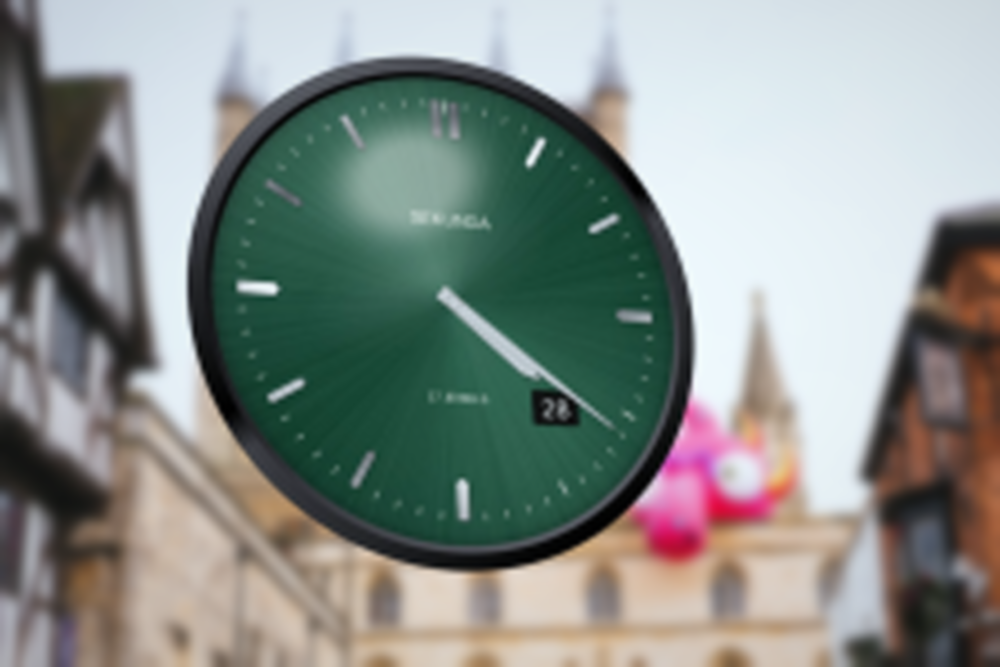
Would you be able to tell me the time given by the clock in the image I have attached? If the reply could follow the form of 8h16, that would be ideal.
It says 4h21
